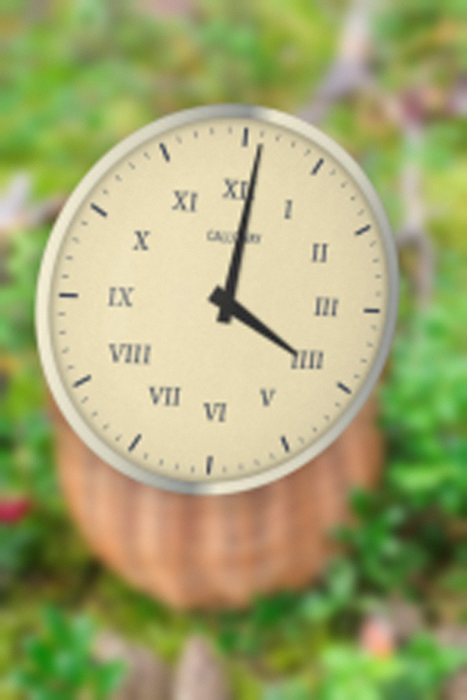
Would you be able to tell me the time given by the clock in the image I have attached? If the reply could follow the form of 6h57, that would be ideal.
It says 4h01
